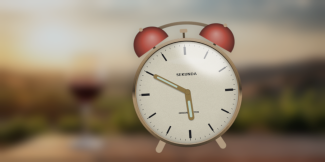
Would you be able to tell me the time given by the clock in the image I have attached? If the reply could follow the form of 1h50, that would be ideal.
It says 5h50
